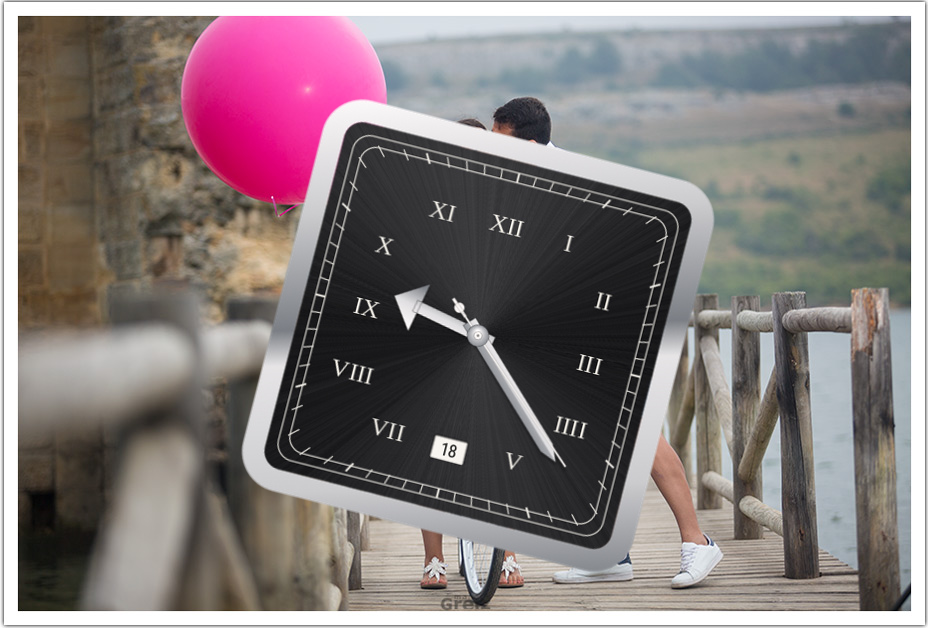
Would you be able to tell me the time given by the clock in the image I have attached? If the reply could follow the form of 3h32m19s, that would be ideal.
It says 9h22m22s
